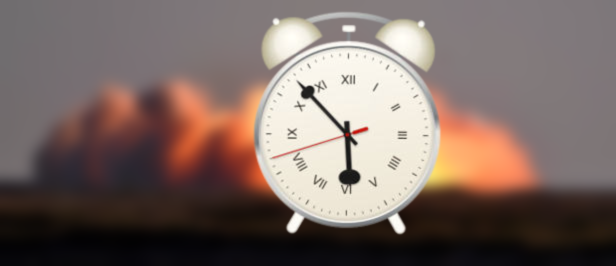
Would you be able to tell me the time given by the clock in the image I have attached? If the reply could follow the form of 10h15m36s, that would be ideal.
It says 5h52m42s
